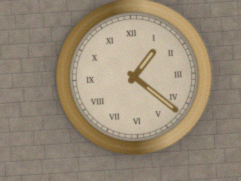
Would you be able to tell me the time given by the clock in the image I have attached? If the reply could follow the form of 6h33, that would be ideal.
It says 1h22
